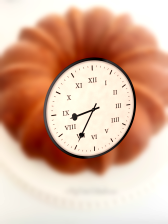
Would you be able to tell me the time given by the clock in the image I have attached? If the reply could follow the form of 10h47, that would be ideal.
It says 8h35
